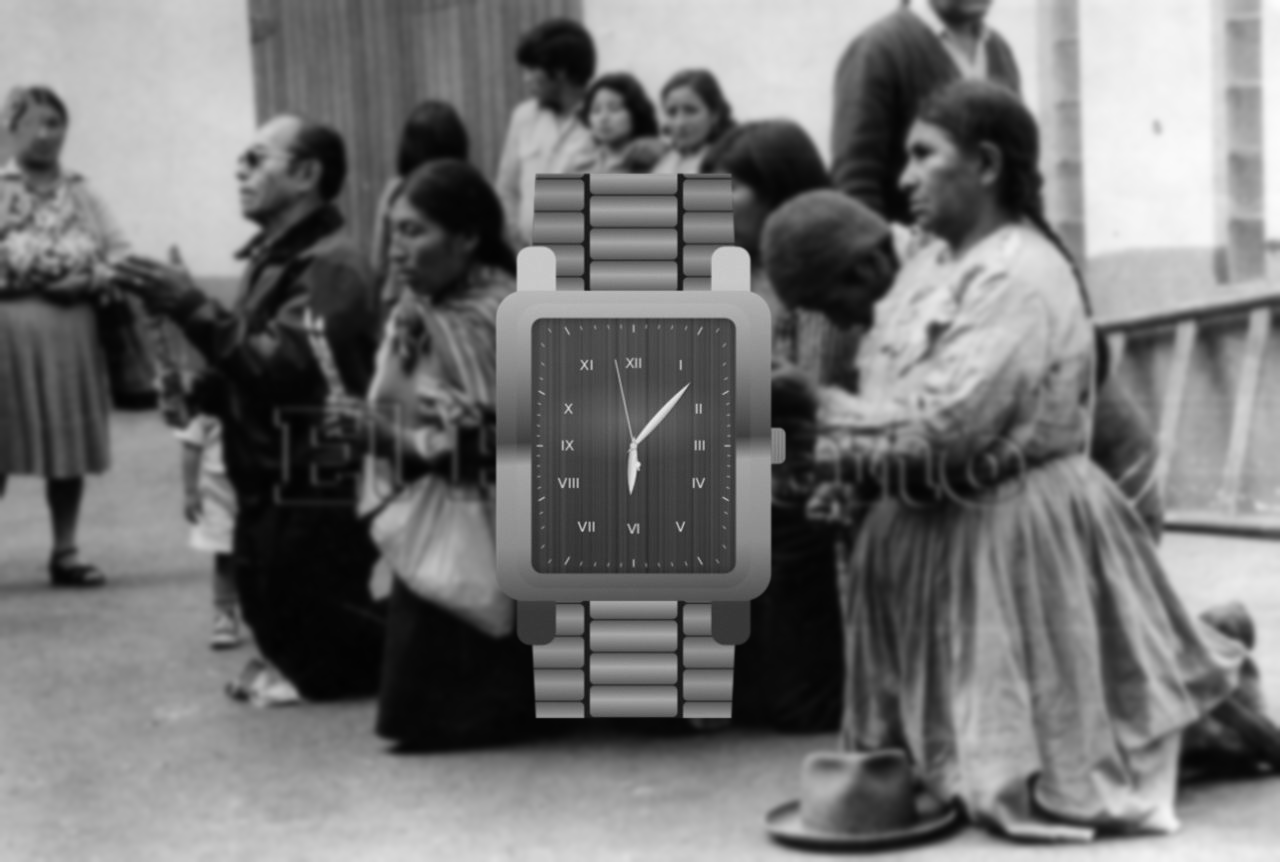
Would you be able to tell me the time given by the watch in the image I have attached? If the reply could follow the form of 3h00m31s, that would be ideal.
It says 6h06m58s
